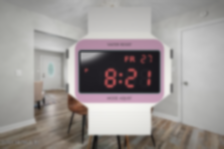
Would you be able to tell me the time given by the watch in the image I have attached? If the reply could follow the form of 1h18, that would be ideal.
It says 8h21
